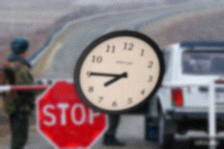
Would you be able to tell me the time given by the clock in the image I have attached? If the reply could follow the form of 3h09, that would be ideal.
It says 7h45
